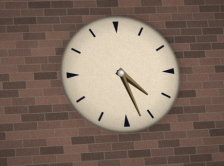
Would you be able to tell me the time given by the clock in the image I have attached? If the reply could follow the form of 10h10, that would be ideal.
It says 4h27
